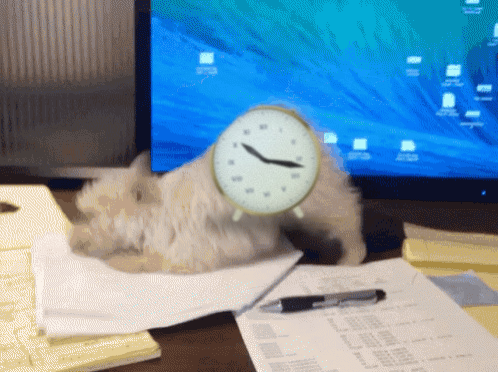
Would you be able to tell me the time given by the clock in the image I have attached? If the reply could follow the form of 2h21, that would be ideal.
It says 10h17
